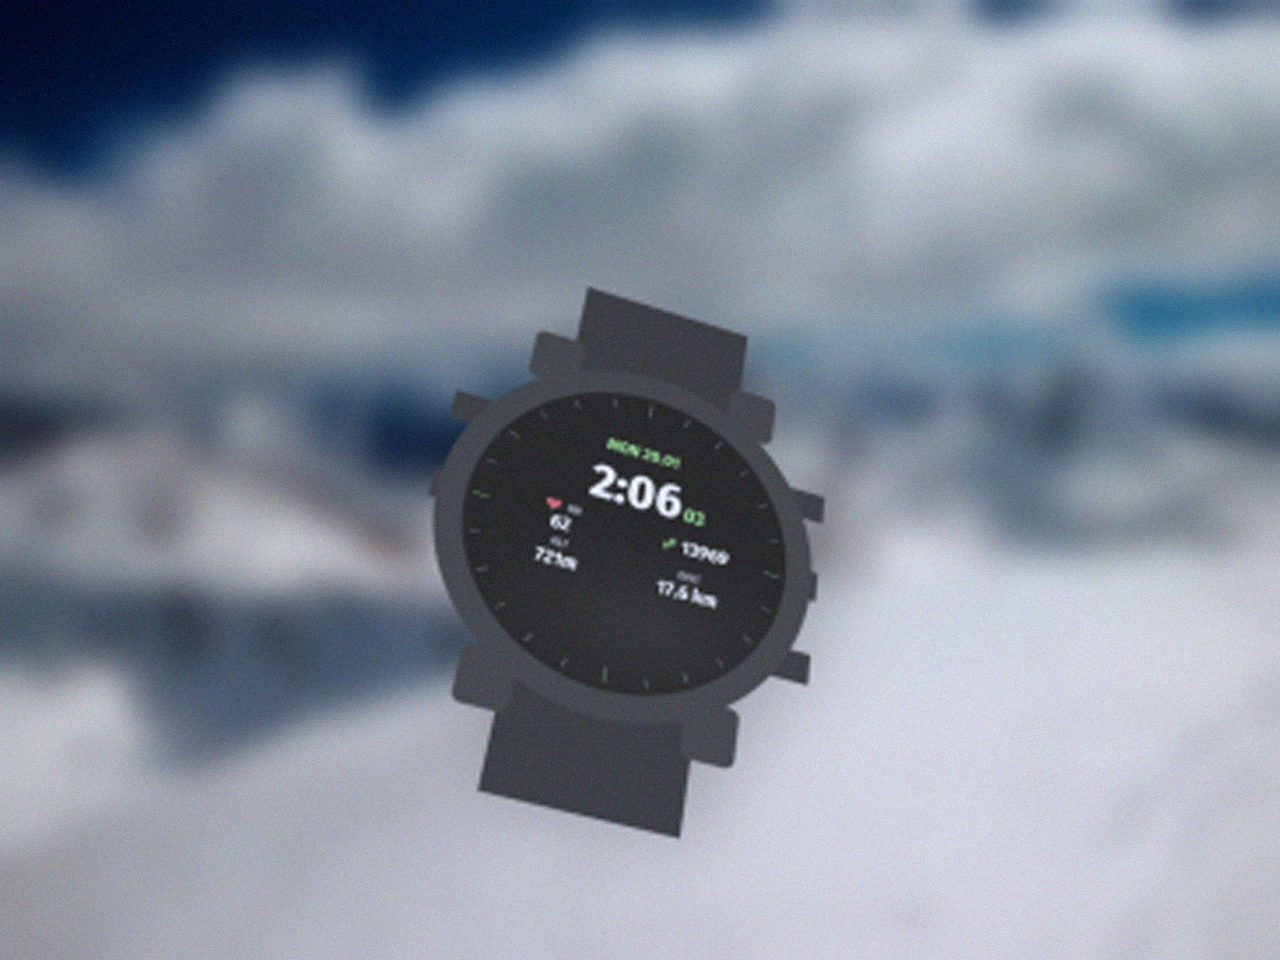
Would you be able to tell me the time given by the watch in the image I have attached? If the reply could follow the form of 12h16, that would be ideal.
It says 2h06
